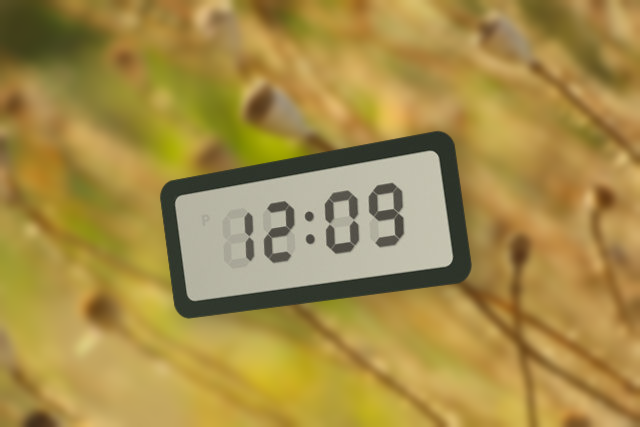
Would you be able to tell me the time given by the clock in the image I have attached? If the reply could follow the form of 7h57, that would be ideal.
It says 12h09
